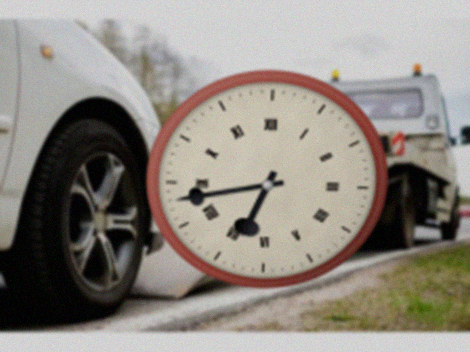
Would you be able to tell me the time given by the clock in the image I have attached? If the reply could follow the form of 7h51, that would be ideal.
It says 6h43
